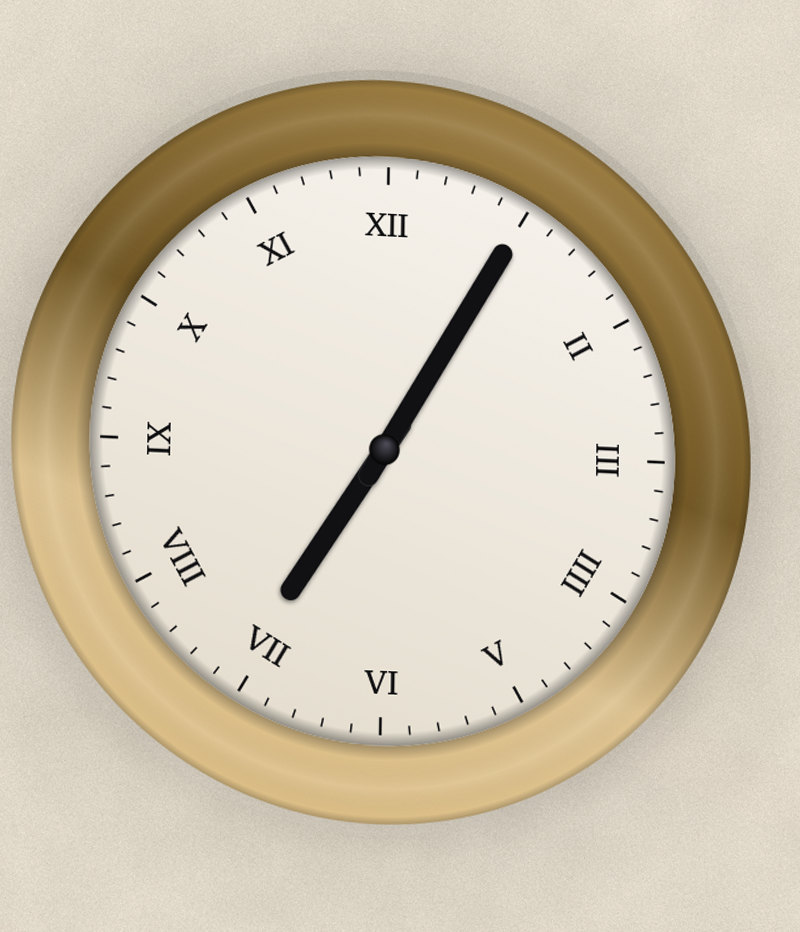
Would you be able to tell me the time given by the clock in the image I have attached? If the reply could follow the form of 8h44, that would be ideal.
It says 7h05
